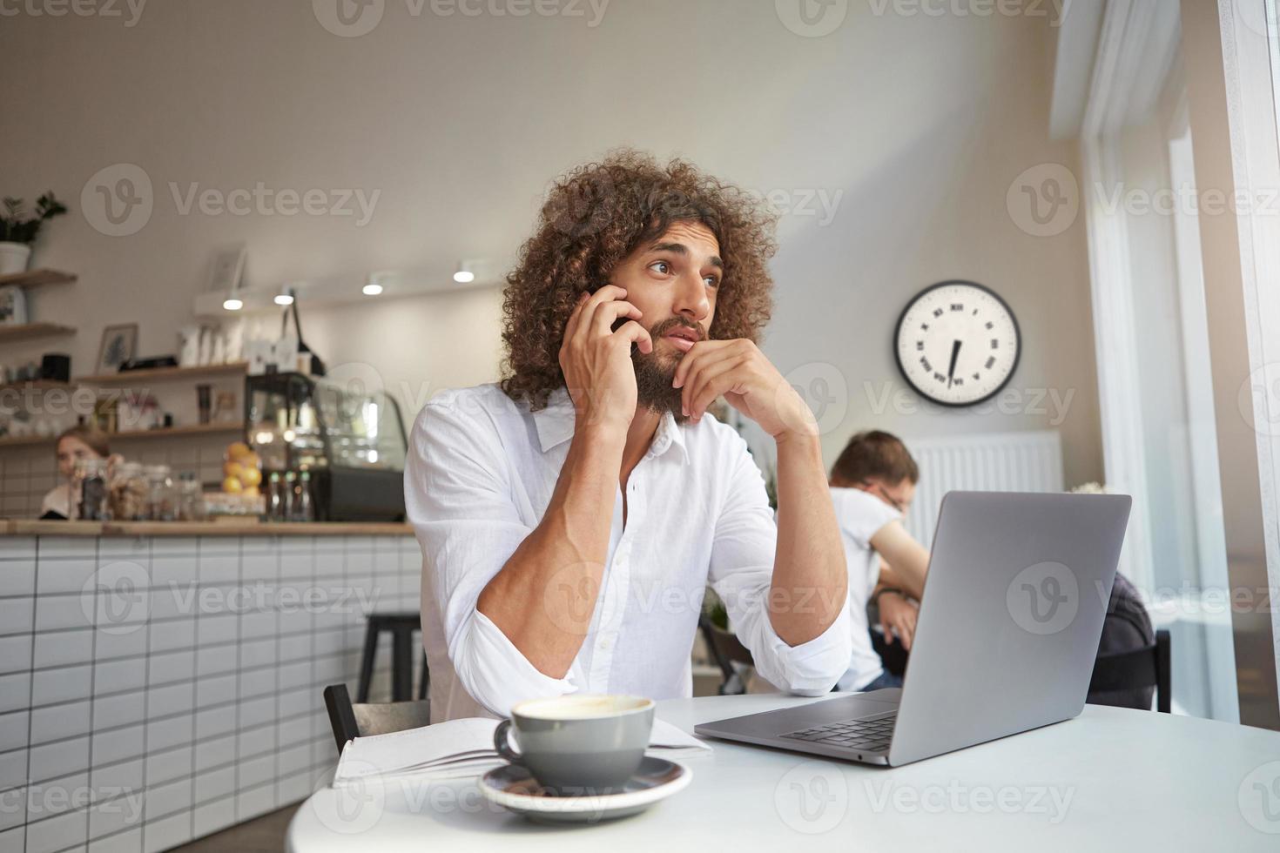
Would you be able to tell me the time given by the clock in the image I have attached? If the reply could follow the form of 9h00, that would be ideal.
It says 6h32
